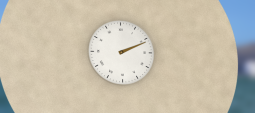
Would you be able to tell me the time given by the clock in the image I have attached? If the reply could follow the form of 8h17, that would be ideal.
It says 2h11
